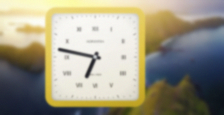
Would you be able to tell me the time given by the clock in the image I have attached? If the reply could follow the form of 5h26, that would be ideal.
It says 6h47
